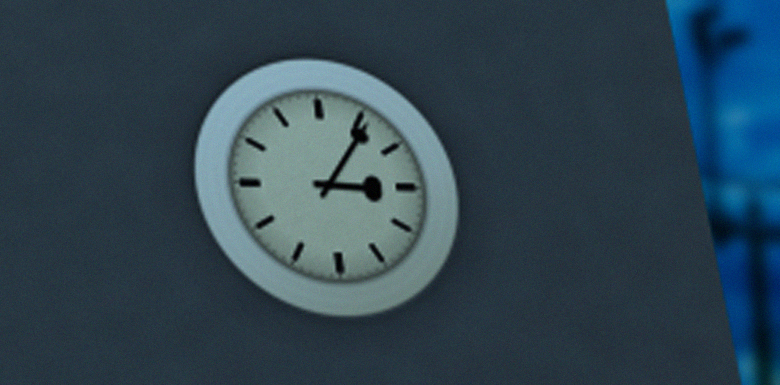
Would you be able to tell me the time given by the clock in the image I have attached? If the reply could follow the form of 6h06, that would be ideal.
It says 3h06
